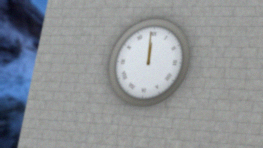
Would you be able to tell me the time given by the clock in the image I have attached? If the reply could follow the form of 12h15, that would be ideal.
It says 11h59
